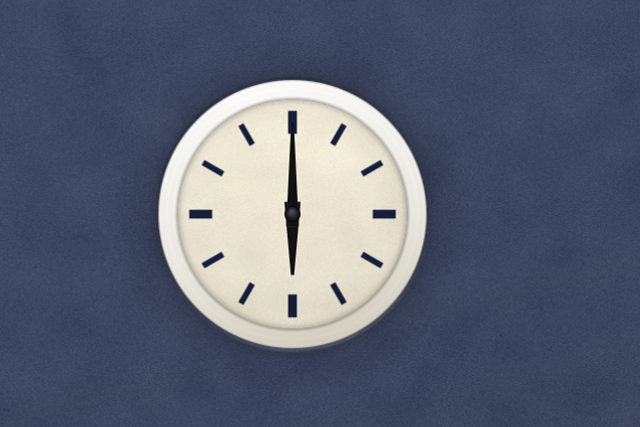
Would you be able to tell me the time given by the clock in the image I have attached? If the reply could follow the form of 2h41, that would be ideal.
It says 6h00
